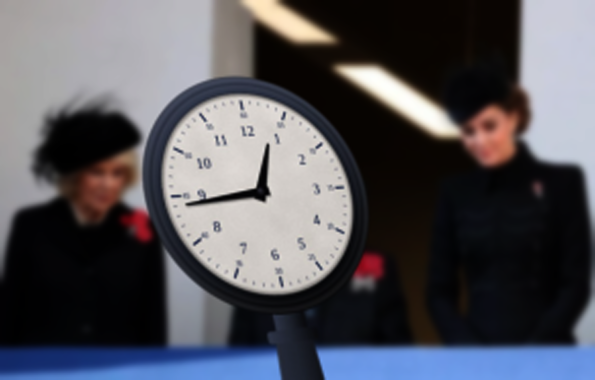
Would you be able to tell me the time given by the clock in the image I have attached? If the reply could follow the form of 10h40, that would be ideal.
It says 12h44
